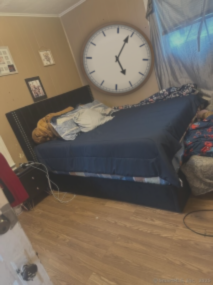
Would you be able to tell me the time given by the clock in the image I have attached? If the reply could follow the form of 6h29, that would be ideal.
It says 5h04
